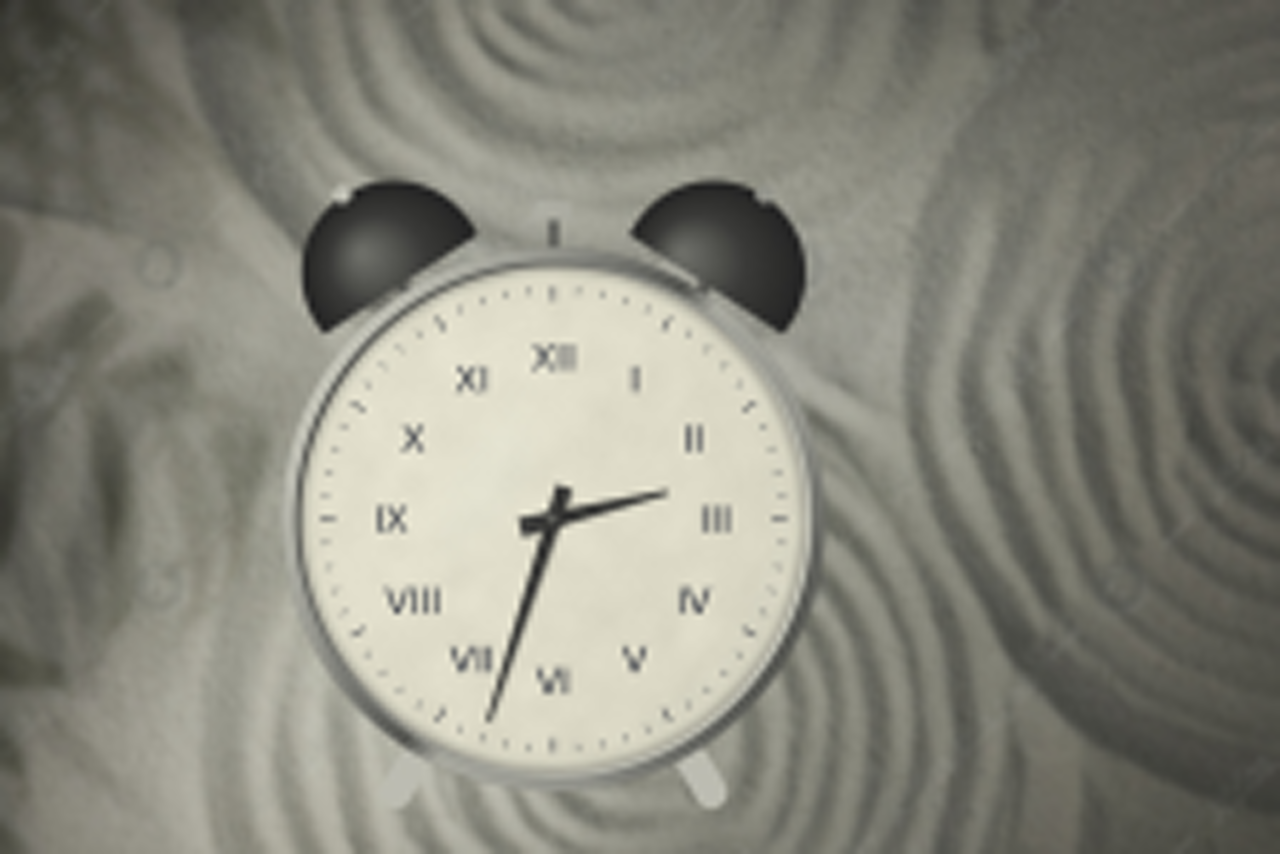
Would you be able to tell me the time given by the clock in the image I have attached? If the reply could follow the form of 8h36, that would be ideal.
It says 2h33
